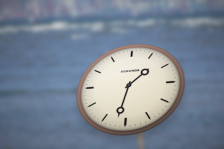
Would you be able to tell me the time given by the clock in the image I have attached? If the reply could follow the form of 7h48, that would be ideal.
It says 1h32
